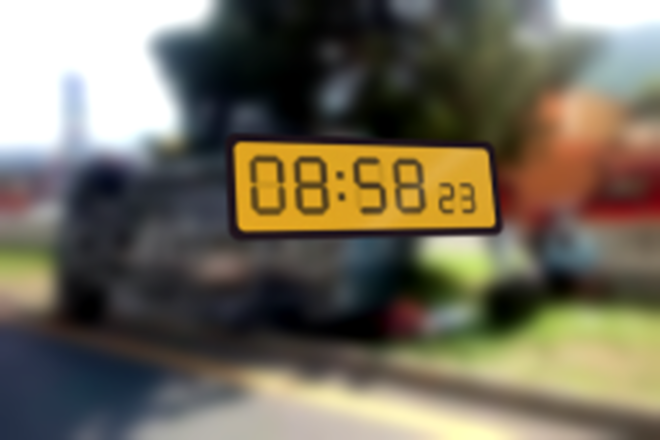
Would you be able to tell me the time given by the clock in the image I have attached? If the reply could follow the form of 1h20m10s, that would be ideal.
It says 8h58m23s
